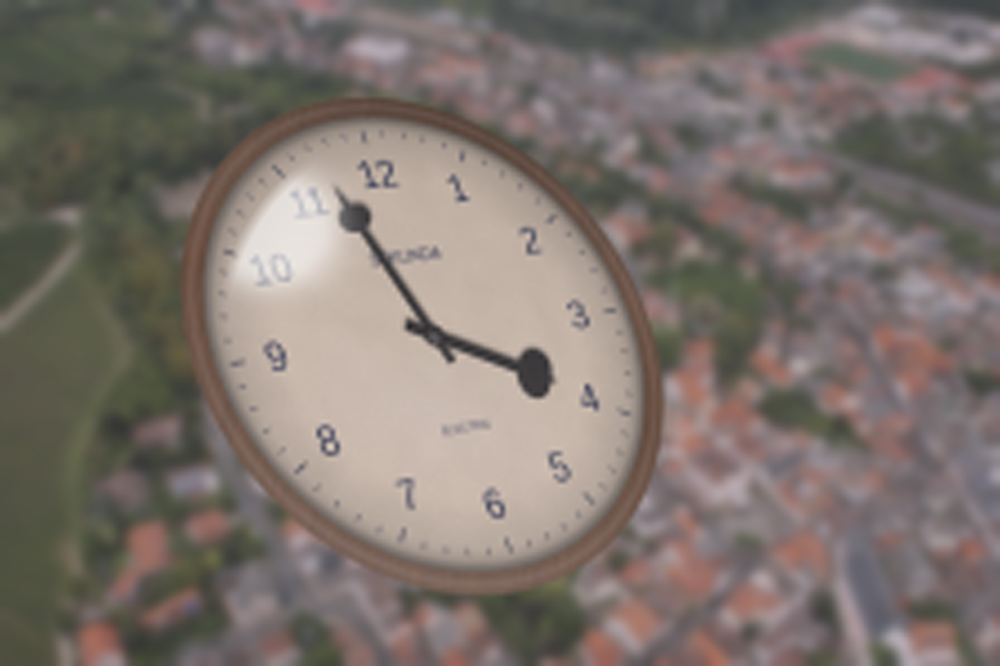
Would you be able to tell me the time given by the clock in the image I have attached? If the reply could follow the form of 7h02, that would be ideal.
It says 3h57
